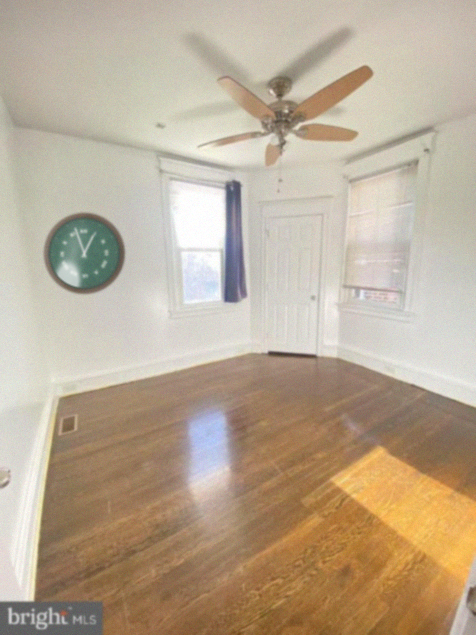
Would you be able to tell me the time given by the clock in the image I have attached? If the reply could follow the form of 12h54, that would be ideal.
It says 12h57
